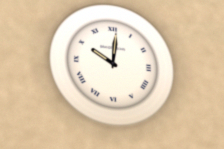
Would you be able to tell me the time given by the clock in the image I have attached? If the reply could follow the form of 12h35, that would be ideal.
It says 10h01
